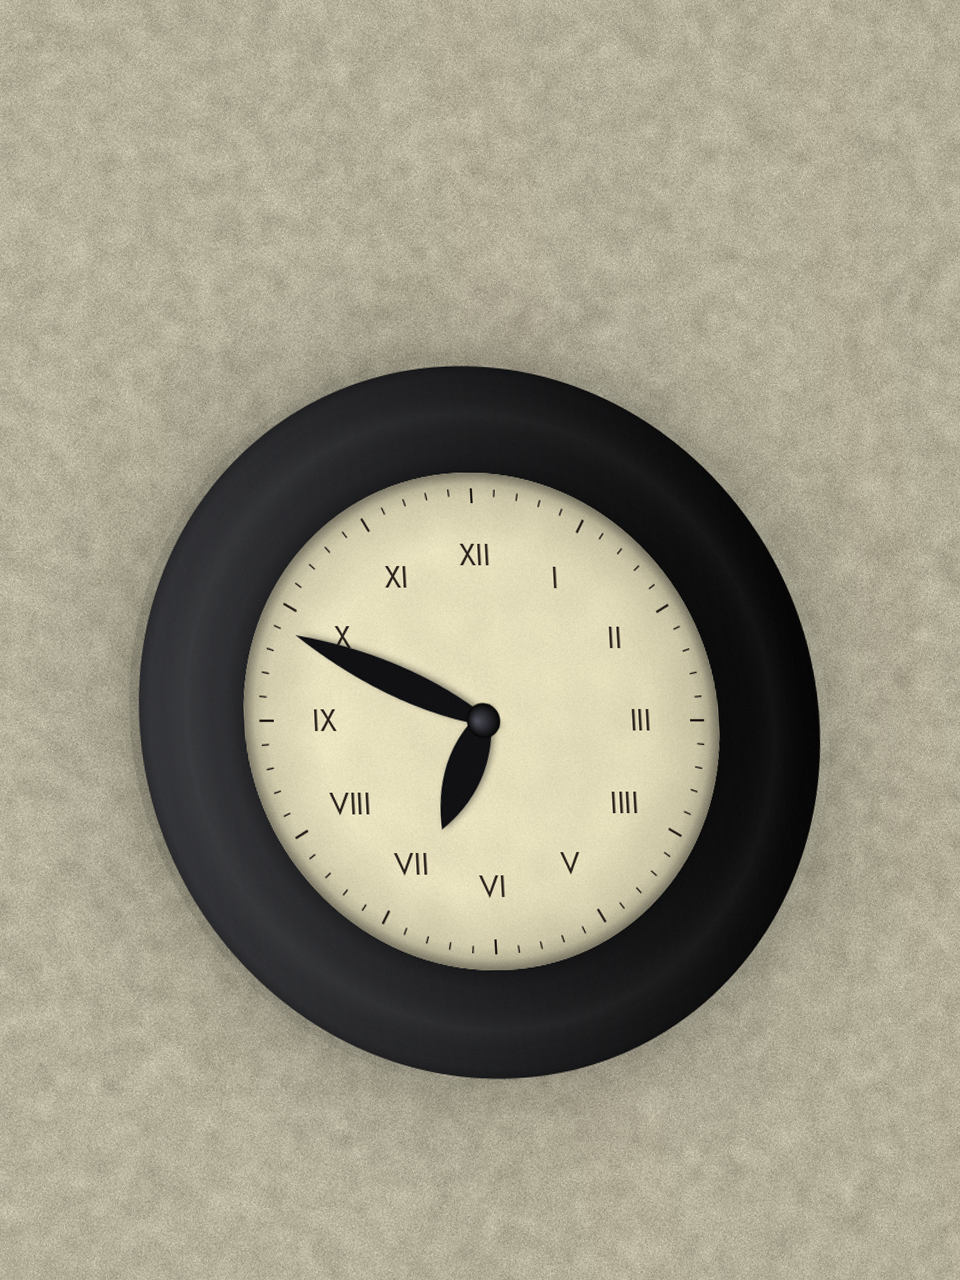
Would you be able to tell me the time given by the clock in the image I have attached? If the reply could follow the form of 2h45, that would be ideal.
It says 6h49
